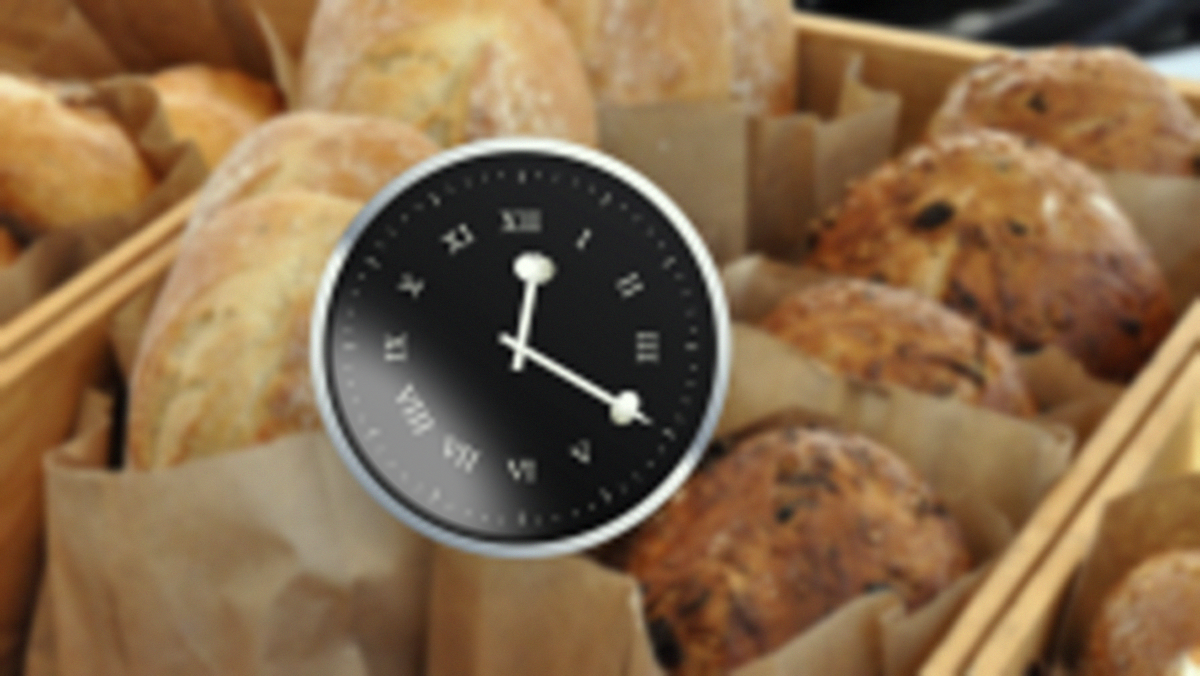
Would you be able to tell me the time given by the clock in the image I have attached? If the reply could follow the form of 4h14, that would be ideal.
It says 12h20
